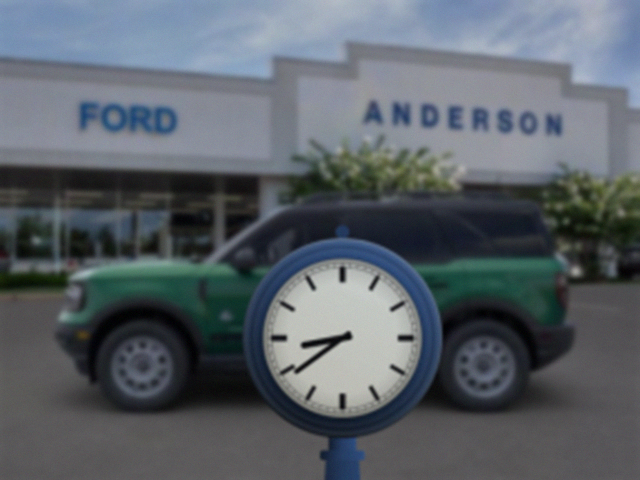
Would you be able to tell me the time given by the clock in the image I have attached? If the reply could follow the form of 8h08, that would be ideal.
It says 8h39
